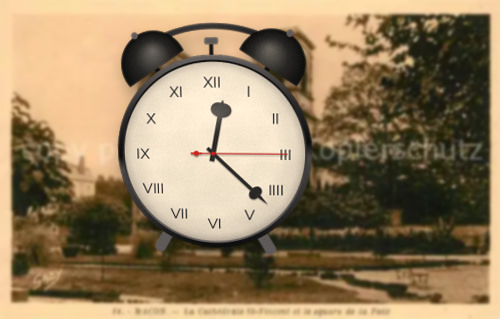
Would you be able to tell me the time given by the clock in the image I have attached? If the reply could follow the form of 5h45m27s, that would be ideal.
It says 12h22m15s
